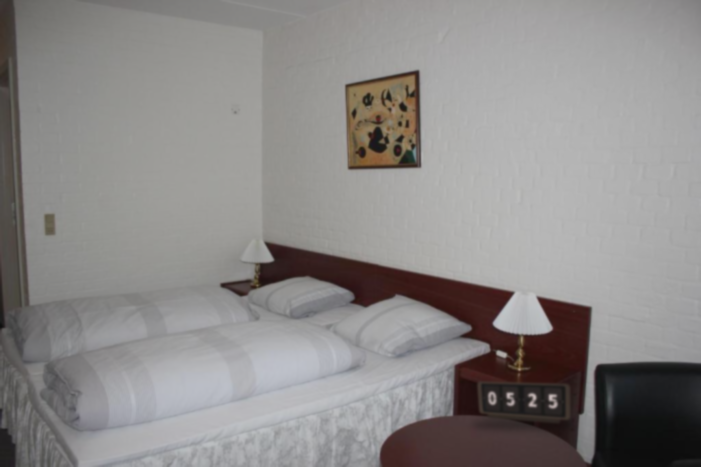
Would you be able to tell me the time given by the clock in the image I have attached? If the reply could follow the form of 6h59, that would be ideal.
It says 5h25
